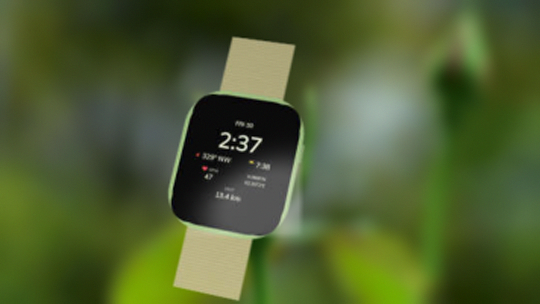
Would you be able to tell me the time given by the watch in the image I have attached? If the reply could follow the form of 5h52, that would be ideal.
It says 2h37
